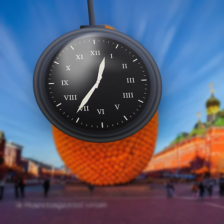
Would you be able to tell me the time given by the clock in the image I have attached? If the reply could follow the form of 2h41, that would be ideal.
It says 12h36
